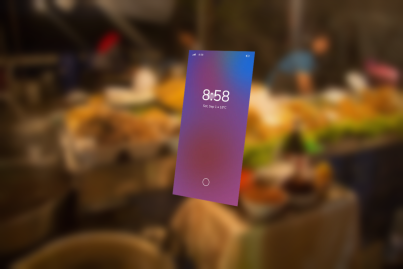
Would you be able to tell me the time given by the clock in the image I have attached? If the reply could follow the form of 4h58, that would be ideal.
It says 8h58
